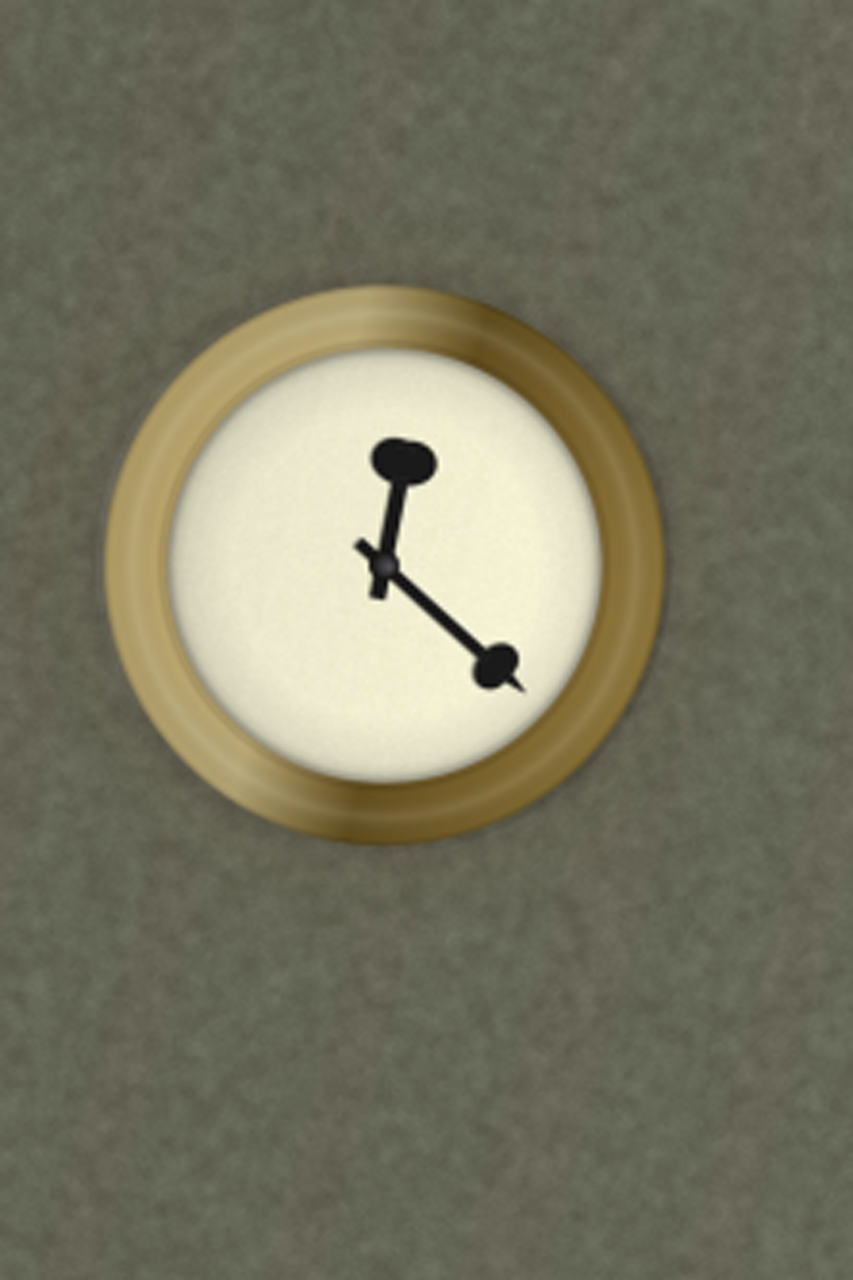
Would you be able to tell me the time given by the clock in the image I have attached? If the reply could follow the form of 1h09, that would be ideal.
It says 12h22
